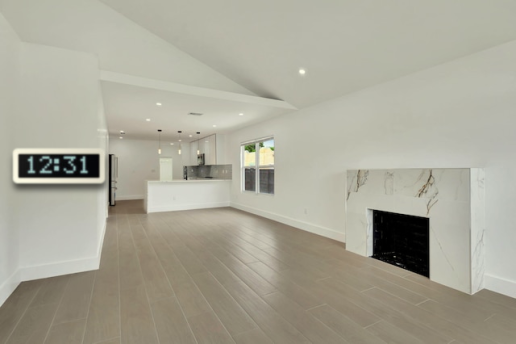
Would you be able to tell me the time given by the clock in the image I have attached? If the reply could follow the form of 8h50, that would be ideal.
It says 12h31
